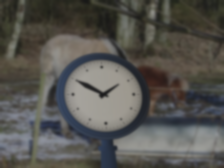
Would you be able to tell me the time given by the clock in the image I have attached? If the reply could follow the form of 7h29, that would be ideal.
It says 1h50
